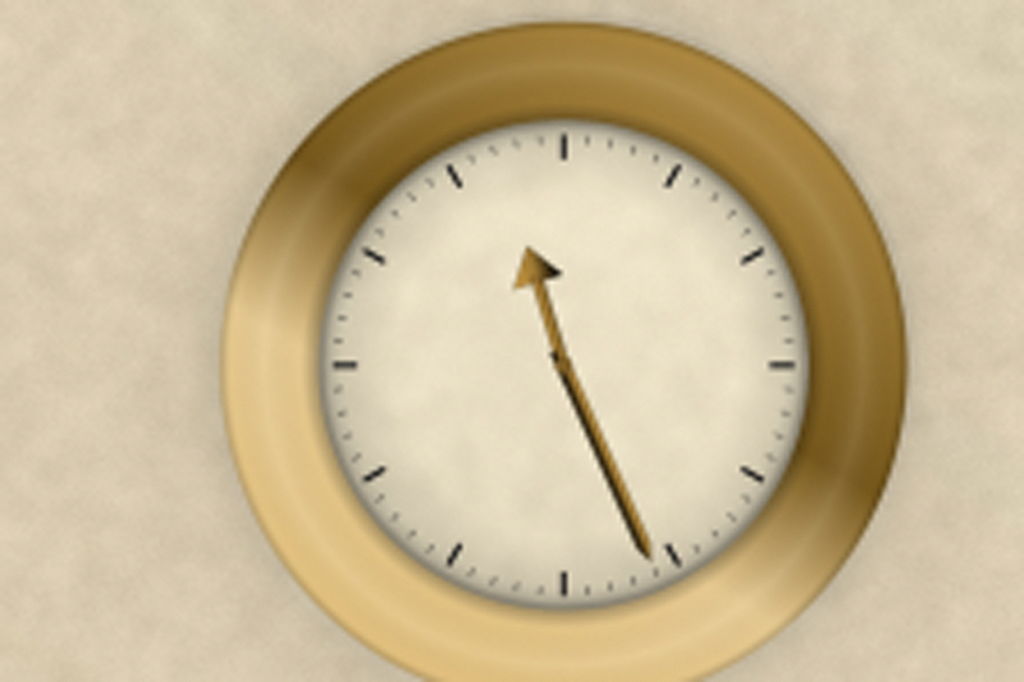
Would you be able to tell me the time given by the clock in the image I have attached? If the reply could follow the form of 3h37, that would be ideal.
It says 11h26
